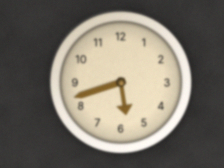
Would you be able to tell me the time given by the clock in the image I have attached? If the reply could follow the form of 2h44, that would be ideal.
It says 5h42
